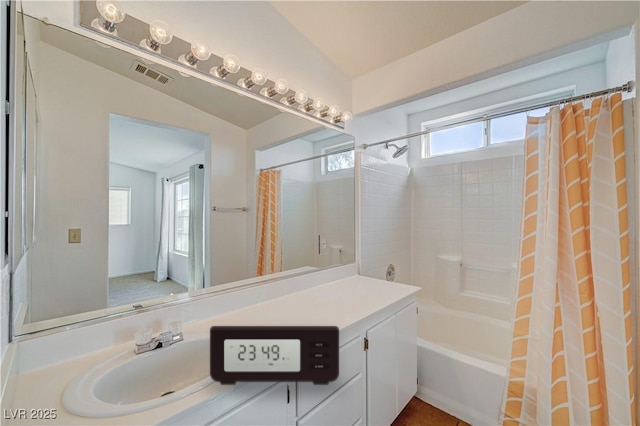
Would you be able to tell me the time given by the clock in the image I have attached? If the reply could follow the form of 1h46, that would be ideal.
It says 23h49
